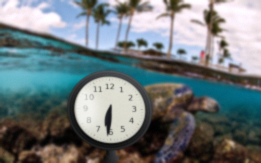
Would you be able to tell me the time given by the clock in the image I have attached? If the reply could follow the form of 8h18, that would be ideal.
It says 6h31
